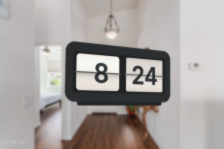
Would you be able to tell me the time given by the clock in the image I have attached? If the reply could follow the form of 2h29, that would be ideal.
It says 8h24
